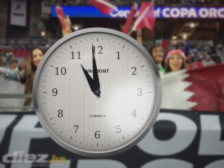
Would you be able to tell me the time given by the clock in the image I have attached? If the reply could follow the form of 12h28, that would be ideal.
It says 10h59
